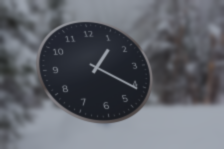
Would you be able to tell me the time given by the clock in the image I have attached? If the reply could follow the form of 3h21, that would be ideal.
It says 1h21
